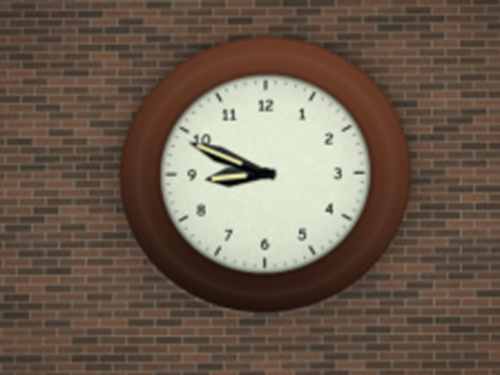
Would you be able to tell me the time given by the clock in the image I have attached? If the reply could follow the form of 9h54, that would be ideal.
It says 8h49
